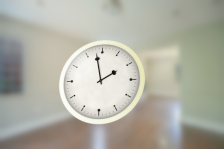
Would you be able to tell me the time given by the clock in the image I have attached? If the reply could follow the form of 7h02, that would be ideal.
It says 1h58
